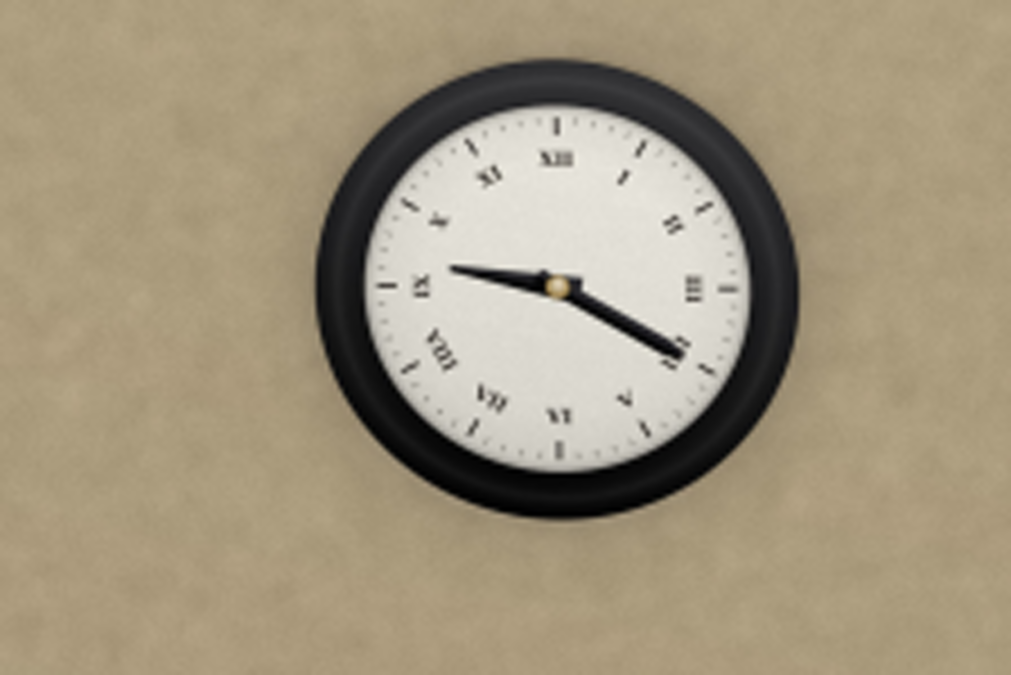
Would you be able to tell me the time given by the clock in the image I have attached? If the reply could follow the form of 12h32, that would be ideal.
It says 9h20
